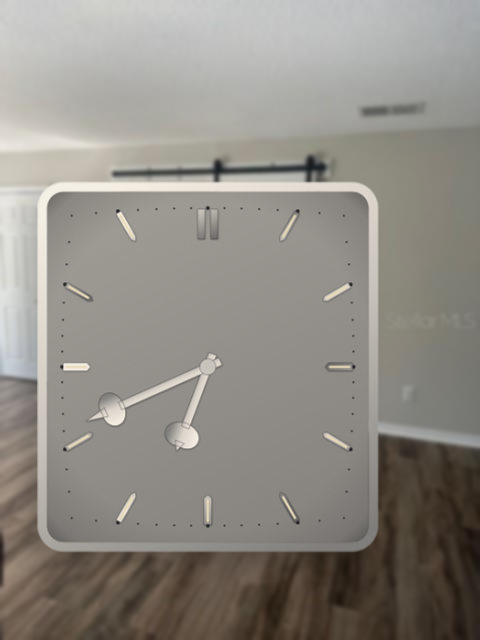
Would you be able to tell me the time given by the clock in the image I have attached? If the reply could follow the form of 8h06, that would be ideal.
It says 6h41
